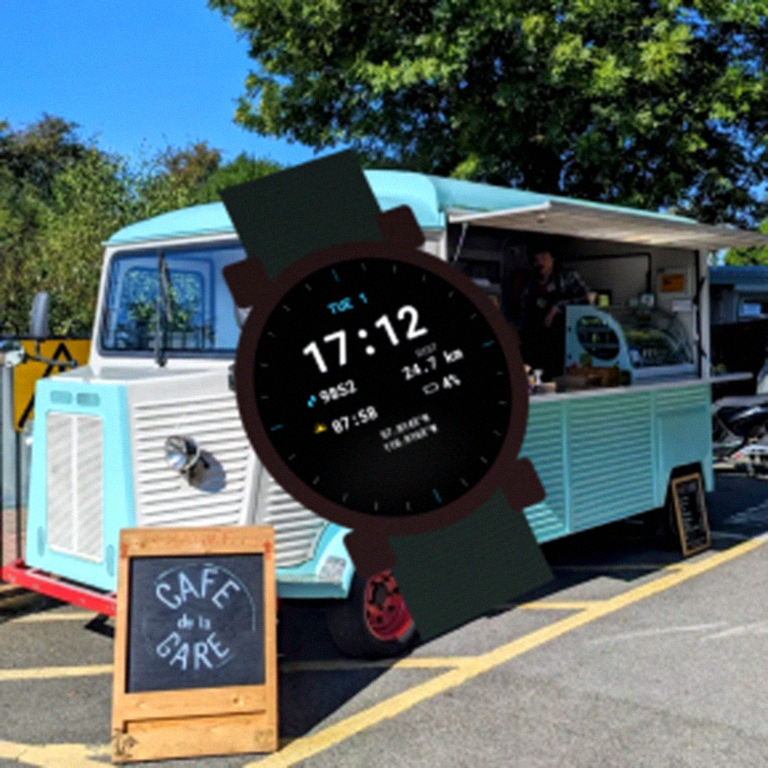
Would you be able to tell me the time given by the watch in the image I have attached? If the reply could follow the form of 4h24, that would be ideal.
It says 17h12
